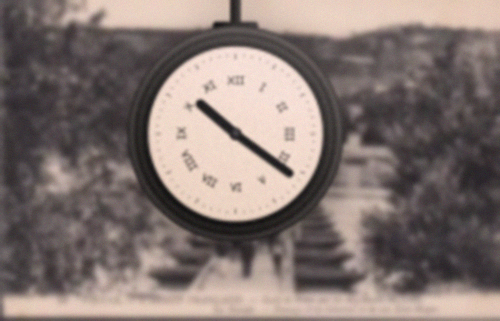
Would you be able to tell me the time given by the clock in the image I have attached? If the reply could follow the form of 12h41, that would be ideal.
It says 10h21
